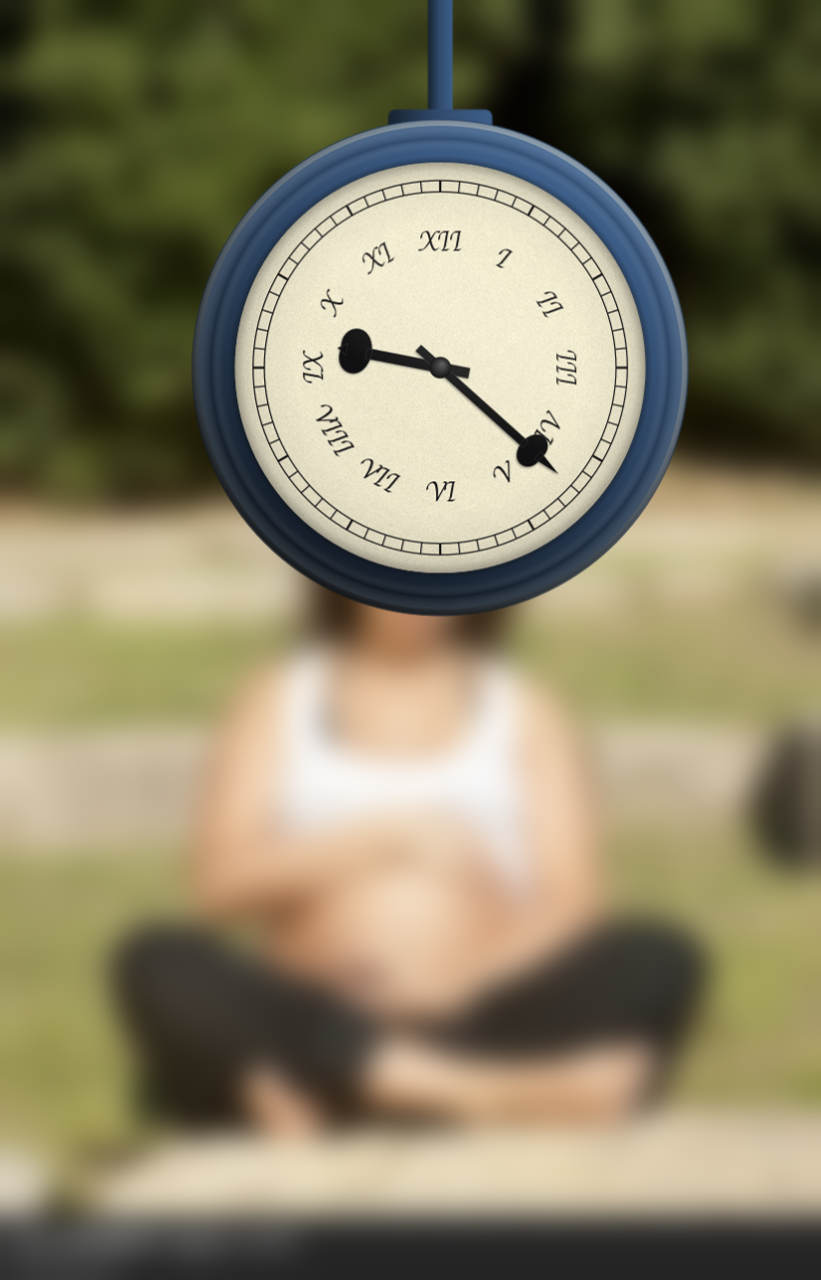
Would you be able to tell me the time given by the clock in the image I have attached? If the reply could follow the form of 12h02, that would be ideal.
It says 9h22
